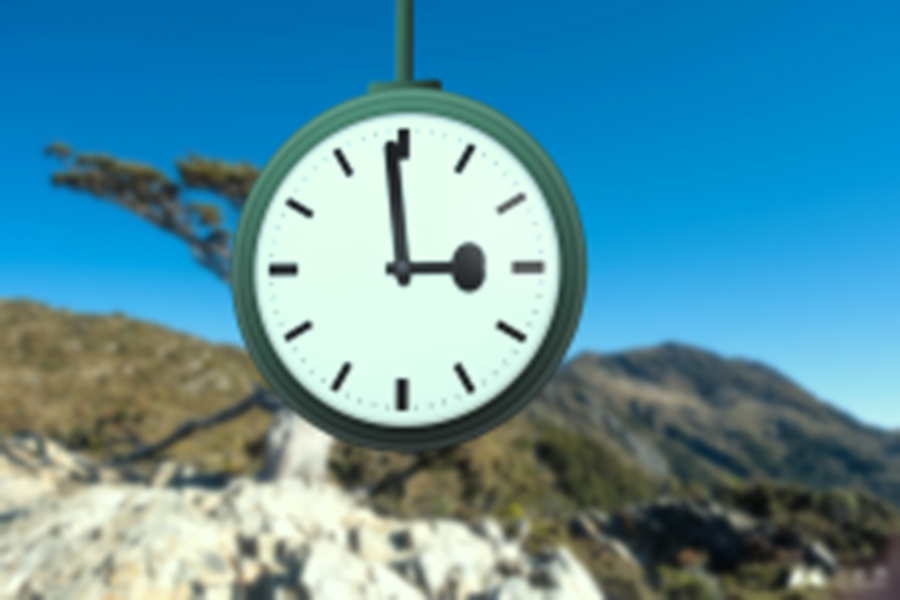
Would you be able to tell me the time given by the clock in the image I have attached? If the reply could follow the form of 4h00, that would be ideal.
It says 2h59
